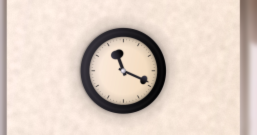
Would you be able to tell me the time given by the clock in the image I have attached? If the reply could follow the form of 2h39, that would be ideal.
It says 11h19
